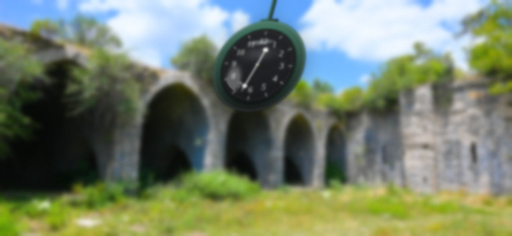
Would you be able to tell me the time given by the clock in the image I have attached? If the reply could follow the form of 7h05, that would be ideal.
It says 12h33
